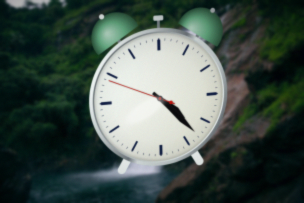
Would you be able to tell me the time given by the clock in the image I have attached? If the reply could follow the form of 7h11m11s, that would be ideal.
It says 4h22m49s
